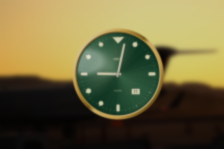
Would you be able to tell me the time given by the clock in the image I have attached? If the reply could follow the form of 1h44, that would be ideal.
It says 9h02
